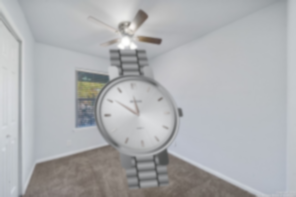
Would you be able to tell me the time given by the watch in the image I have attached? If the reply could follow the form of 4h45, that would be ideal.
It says 11h51
